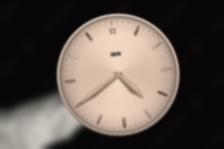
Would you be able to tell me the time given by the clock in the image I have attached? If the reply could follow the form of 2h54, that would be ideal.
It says 4h40
